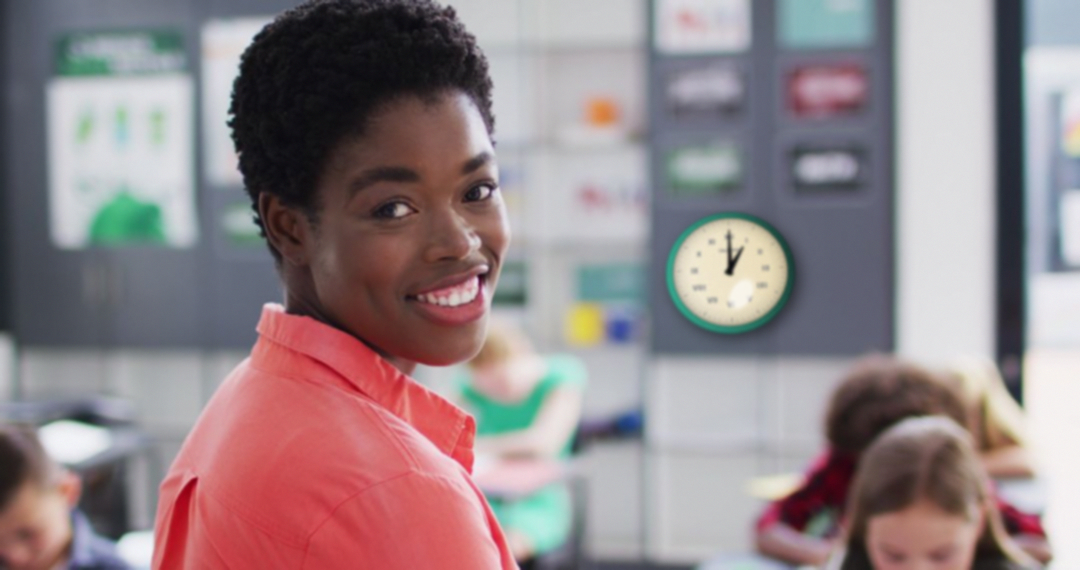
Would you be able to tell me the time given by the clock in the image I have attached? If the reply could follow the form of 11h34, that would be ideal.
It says 1h00
